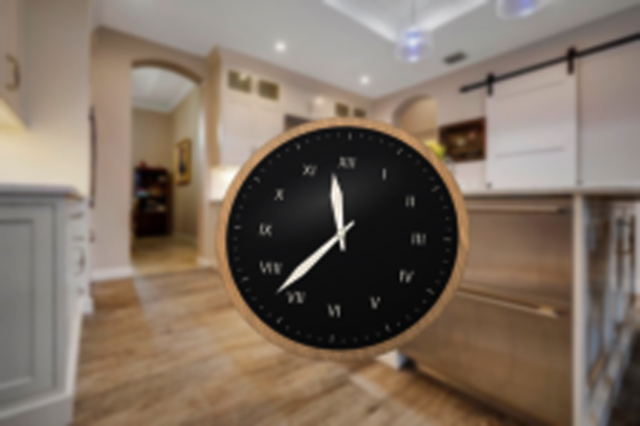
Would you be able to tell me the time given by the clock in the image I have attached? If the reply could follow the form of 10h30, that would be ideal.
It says 11h37
